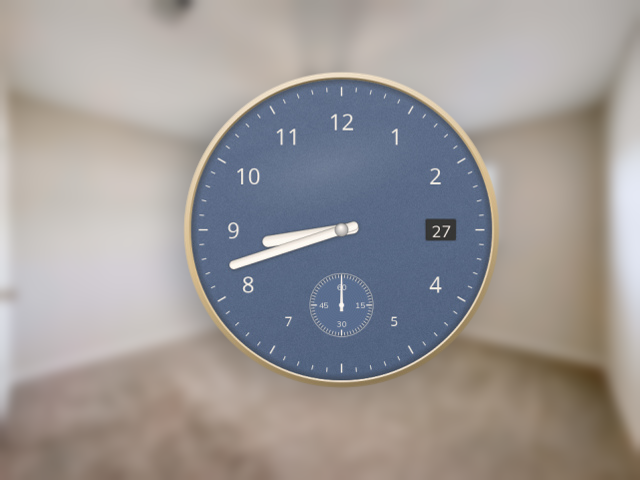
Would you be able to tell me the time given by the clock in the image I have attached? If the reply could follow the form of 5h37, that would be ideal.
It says 8h42
